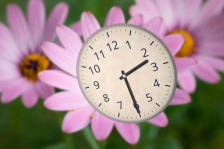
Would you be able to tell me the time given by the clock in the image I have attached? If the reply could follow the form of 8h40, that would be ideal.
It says 2h30
